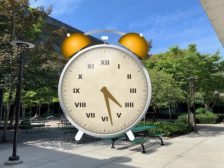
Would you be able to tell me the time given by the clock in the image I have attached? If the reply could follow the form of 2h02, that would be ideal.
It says 4h28
